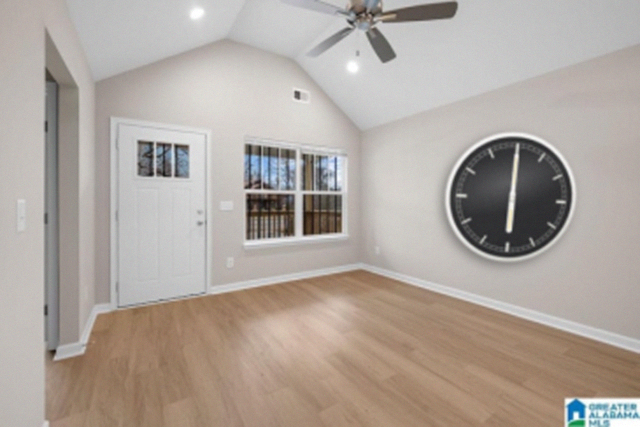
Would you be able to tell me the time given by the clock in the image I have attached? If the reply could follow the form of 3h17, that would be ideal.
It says 6h00
